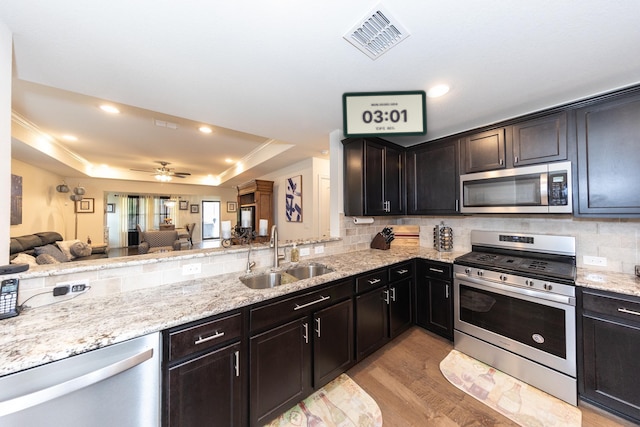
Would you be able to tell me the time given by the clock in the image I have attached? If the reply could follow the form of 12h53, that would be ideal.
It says 3h01
